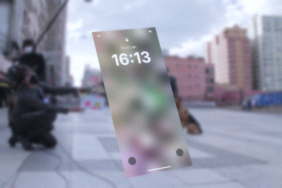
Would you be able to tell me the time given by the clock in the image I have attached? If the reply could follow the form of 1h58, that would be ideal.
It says 16h13
